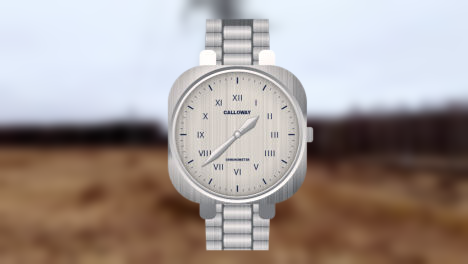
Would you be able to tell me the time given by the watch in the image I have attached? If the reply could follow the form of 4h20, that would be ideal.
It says 1h38
